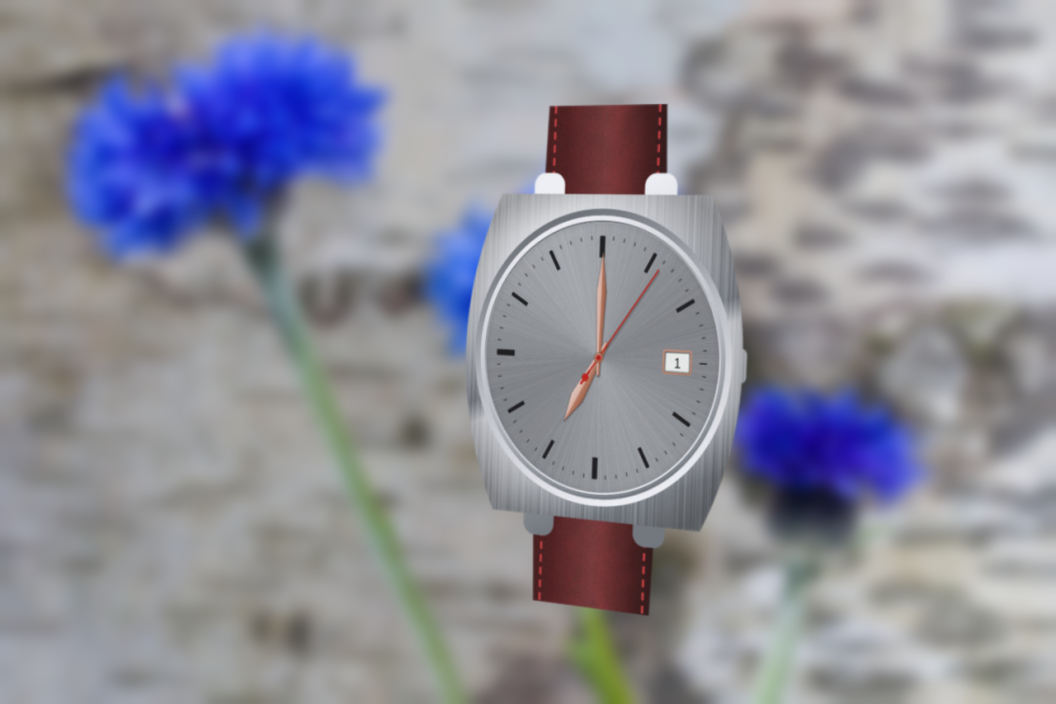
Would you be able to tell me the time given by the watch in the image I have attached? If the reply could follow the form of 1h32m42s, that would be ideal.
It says 7h00m06s
